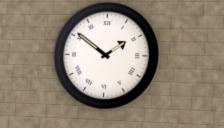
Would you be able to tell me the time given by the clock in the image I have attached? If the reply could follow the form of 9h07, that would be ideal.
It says 1h51
